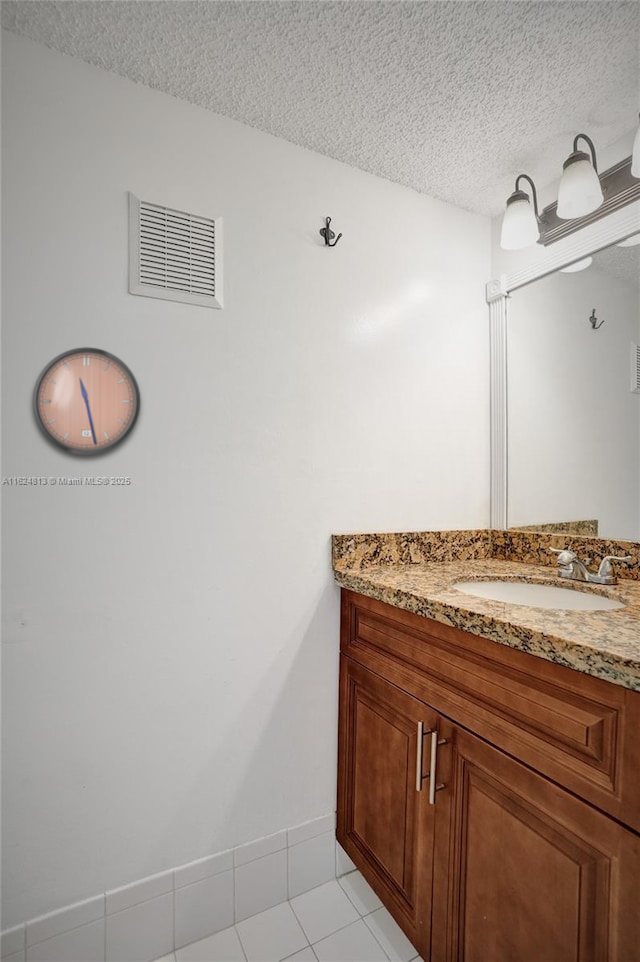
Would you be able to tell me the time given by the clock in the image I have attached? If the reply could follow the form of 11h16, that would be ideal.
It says 11h28
